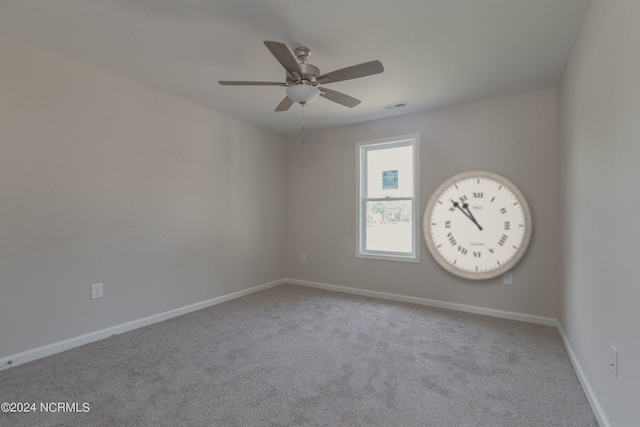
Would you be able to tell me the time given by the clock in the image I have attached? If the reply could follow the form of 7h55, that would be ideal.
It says 10h52
